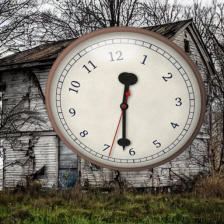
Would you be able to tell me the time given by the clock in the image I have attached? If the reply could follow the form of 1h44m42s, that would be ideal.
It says 12h31m34s
